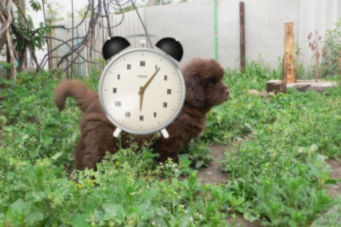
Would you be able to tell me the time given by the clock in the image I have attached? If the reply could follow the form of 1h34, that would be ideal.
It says 6h06
